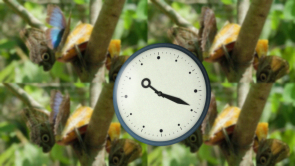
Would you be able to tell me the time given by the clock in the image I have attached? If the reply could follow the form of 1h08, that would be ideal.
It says 10h19
